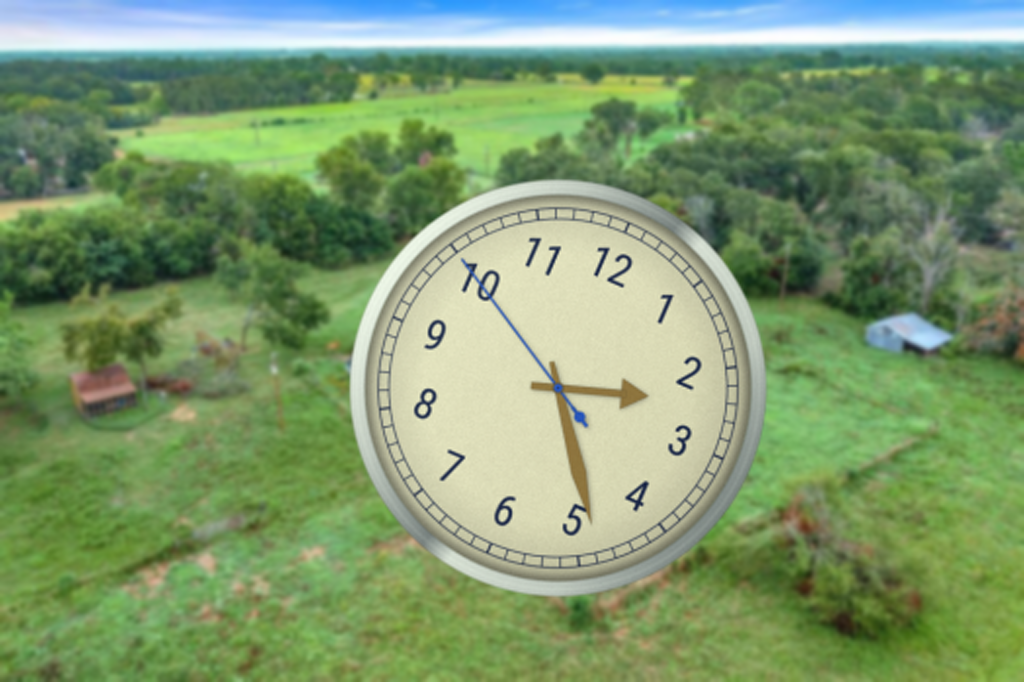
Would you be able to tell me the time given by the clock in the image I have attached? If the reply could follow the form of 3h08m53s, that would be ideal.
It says 2h23m50s
